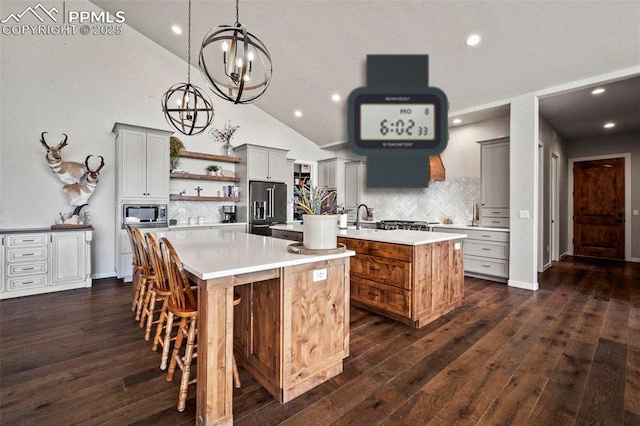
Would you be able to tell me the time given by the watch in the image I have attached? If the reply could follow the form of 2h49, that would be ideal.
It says 6h02
